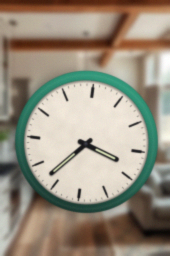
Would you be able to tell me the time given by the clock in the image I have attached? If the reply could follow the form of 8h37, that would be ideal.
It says 3h37
